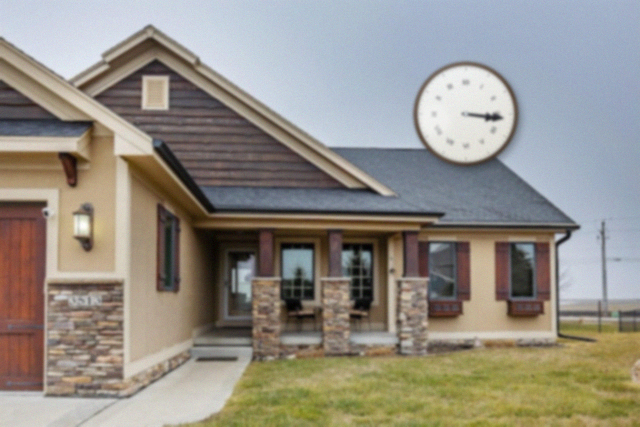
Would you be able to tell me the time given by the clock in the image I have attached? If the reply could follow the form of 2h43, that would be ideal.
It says 3h16
